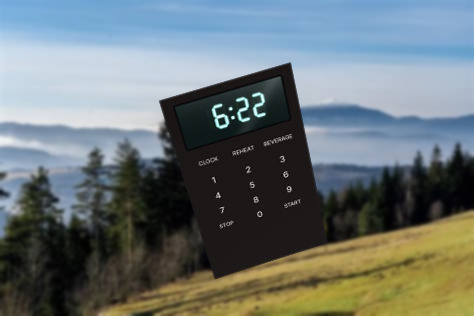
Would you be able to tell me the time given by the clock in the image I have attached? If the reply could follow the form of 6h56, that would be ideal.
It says 6h22
